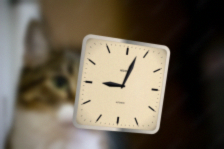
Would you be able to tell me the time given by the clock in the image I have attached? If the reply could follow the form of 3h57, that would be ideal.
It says 9h03
